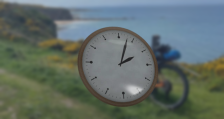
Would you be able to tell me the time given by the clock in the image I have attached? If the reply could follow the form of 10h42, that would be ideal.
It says 2h03
